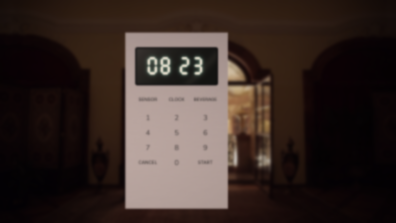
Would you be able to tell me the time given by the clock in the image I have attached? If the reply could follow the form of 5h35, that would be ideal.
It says 8h23
